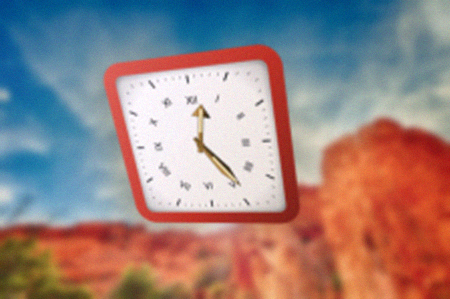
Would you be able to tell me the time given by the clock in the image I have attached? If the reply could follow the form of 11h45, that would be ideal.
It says 12h24
